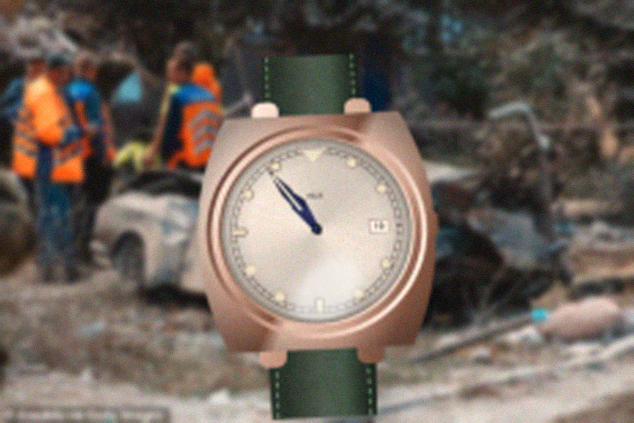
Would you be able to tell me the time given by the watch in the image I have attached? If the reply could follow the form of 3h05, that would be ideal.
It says 10h54
